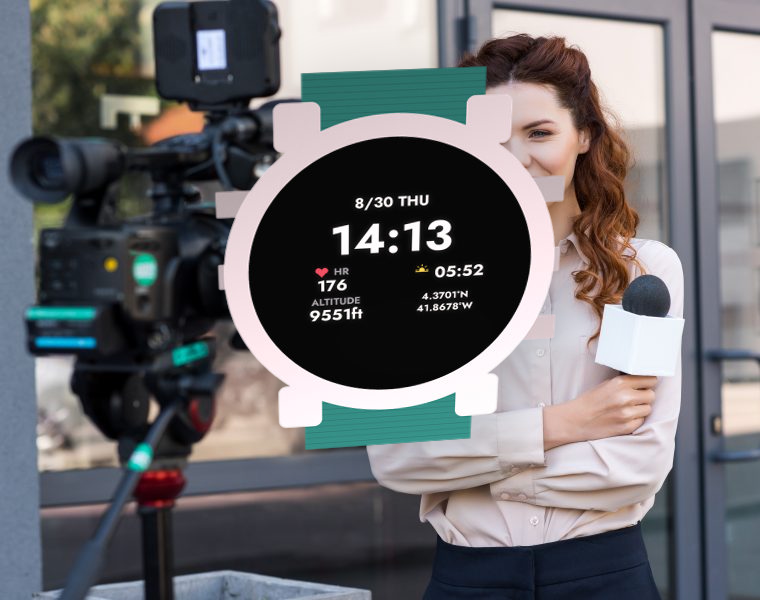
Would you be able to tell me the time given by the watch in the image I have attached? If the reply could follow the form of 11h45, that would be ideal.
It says 14h13
